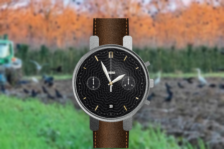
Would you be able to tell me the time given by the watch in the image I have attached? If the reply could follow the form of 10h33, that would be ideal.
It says 1h56
